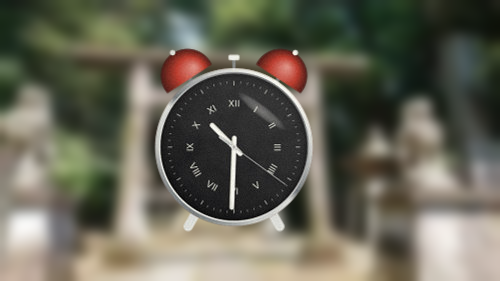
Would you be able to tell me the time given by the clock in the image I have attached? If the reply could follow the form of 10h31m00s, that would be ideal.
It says 10h30m21s
